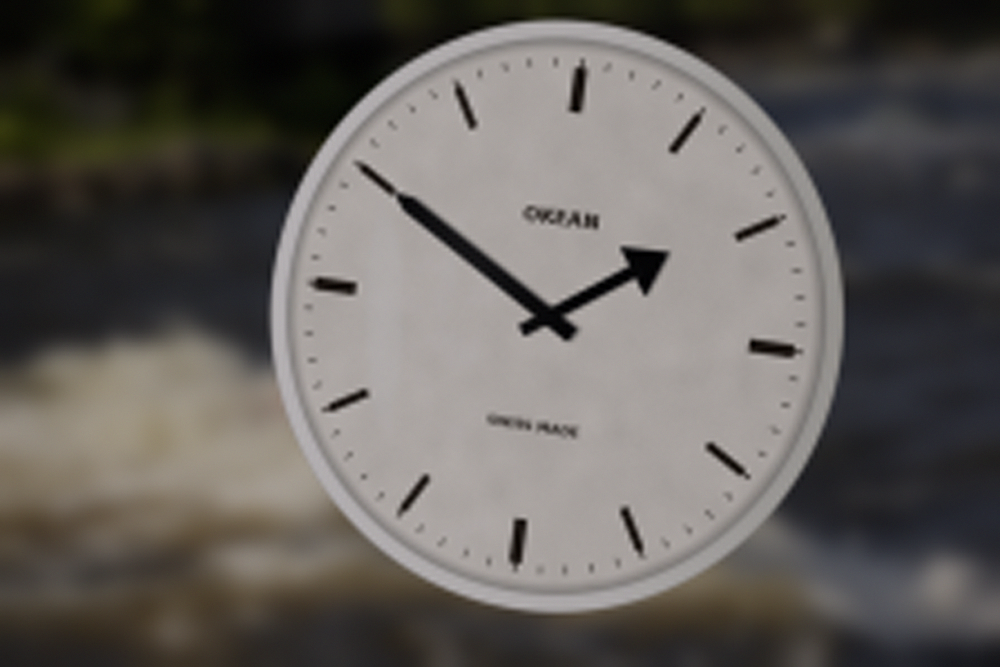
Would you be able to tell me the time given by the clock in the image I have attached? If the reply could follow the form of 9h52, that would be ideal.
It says 1h50
